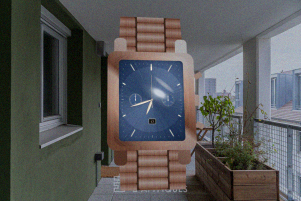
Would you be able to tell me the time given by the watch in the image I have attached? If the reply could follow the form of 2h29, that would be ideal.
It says 6h42
